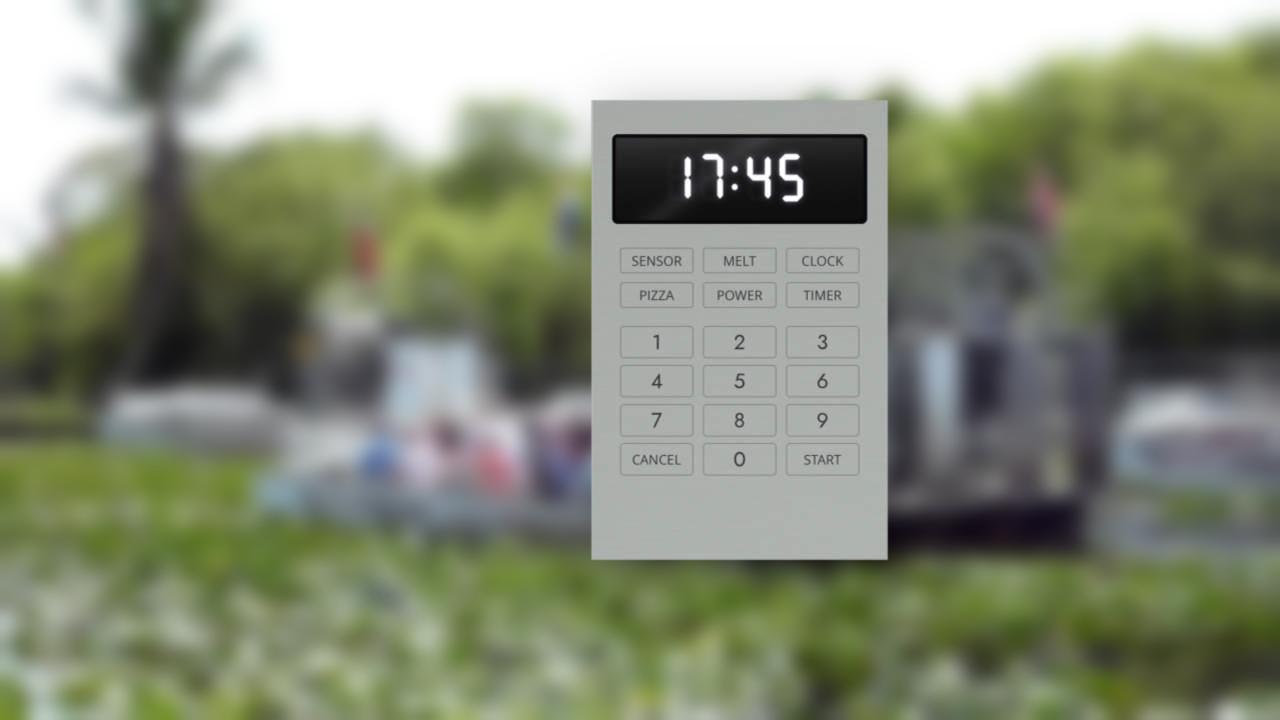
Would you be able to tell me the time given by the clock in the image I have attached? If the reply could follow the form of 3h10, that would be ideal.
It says 17h45
